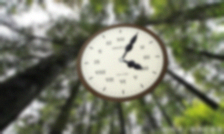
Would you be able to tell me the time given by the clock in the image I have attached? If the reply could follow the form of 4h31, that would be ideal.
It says 4h05
